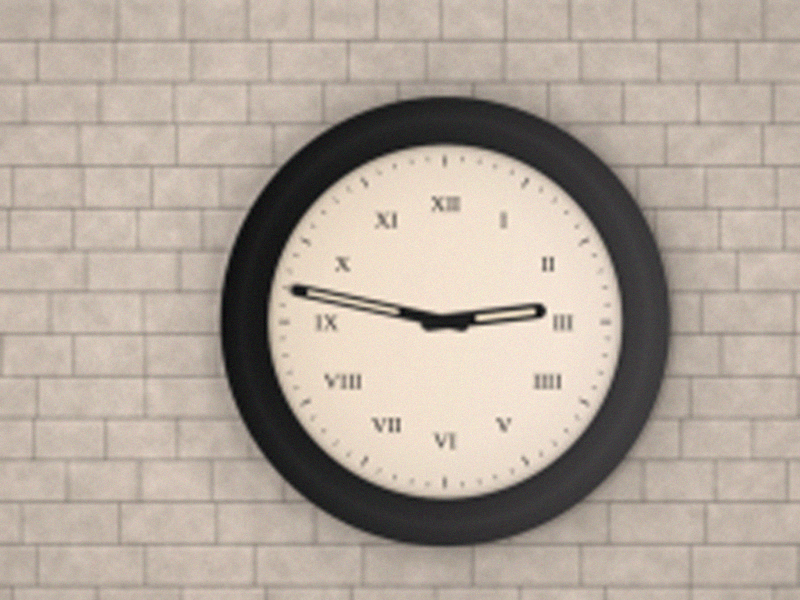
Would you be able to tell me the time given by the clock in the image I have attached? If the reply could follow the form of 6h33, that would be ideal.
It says 2h47
